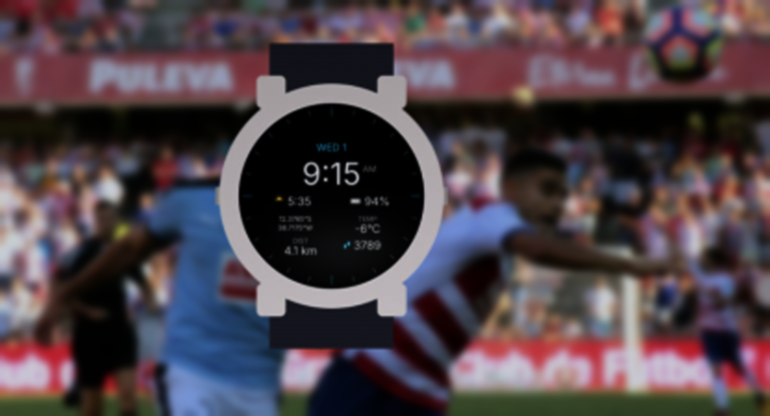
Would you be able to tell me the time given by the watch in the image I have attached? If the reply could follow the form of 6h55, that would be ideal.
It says 9h15
